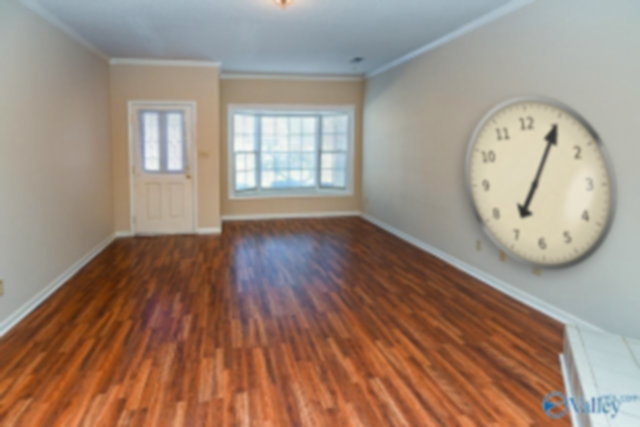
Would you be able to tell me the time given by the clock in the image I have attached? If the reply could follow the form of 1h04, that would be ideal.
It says 7h05
